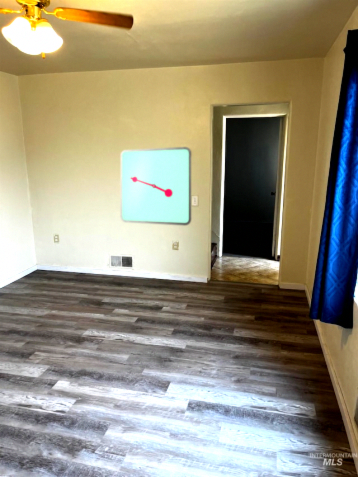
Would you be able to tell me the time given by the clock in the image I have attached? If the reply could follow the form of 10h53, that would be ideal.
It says 3h48
